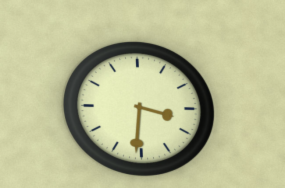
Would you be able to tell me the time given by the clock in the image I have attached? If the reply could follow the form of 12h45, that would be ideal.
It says 3h31
